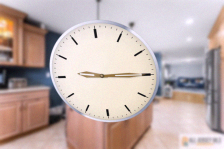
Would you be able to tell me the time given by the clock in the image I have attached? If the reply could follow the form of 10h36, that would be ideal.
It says 9h15
